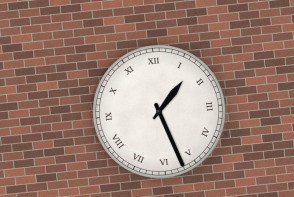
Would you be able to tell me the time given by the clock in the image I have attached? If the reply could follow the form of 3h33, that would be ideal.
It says 1h27
